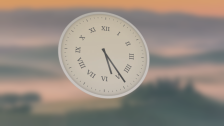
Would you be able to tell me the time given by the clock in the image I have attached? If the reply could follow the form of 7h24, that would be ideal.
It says 5h24
